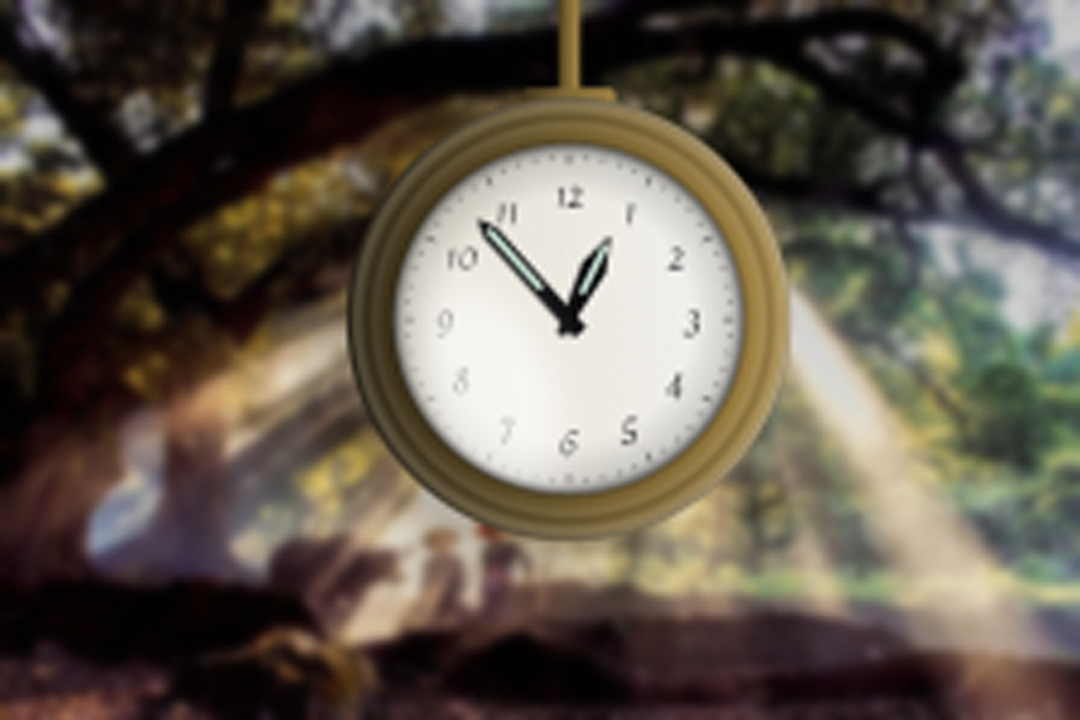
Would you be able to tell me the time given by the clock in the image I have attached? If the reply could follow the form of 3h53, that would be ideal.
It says 12h53
